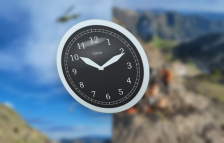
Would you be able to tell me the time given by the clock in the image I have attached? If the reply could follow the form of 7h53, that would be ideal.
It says 10h11
